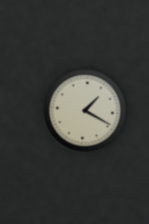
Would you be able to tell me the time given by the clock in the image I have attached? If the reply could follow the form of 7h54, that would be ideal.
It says 1h19
